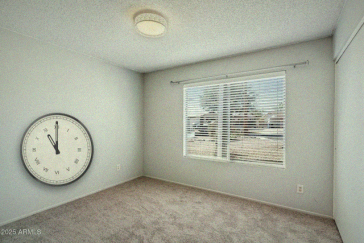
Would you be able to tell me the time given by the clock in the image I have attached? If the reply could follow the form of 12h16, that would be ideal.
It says 11h00
